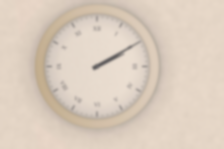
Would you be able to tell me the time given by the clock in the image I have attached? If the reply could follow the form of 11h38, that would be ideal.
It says 2h10
